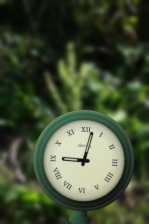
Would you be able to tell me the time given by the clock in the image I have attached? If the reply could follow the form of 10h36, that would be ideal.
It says 9h02
